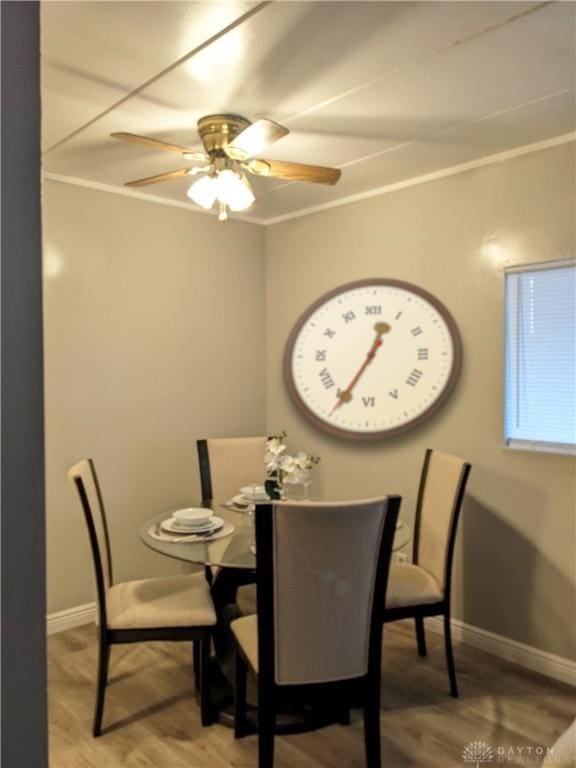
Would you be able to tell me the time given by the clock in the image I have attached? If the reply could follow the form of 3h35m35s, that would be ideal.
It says 12h34m35s
